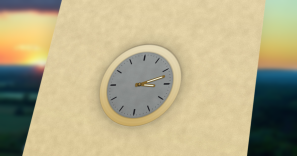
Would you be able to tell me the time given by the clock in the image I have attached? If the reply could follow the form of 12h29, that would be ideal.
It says 3h12
